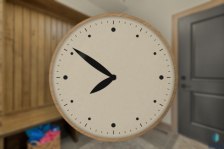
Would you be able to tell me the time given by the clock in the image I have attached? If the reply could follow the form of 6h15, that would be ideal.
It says 7h51
